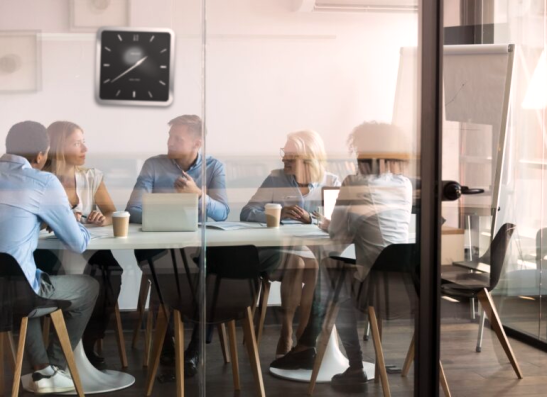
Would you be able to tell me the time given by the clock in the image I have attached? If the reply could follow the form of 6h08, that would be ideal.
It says 1h39
